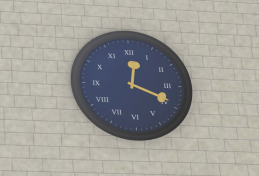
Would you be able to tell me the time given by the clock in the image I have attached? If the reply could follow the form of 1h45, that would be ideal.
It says 12h19
